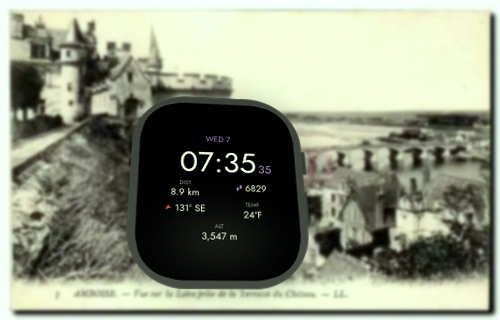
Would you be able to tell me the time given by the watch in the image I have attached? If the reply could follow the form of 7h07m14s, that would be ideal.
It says 7h35m35s
